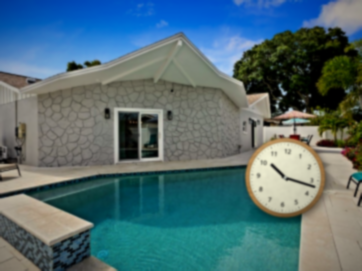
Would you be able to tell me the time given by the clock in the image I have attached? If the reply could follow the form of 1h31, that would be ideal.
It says 10h17
